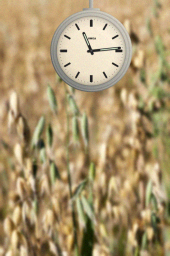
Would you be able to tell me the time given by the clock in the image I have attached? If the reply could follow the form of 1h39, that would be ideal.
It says 11h14
